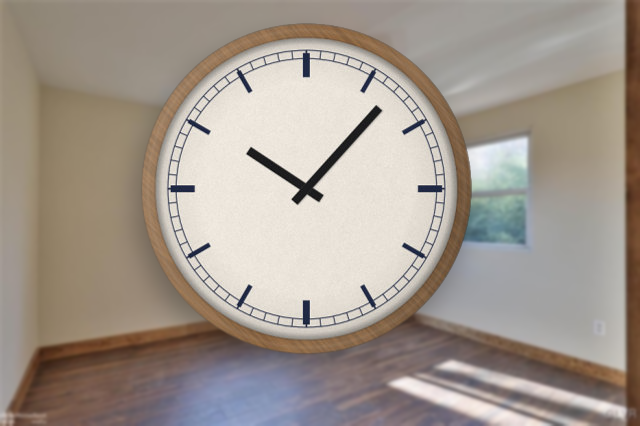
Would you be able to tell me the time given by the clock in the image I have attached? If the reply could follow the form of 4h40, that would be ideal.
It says 10h07
